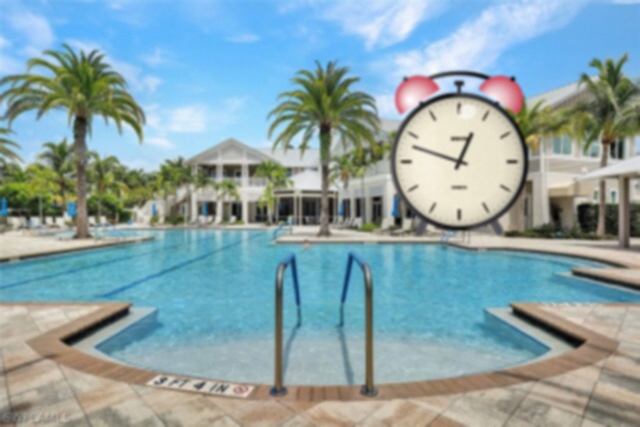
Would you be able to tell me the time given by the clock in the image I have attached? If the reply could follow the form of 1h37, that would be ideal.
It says 12h48
